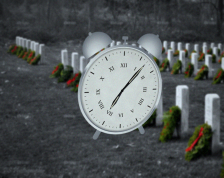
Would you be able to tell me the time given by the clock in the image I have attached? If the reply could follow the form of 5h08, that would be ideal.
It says 7h07
